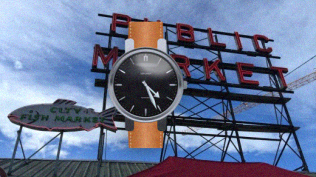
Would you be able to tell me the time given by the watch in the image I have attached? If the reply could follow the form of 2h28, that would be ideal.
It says 4h26
